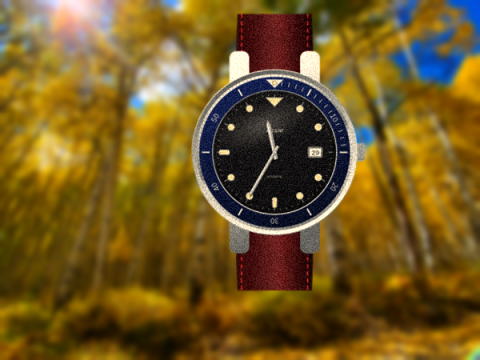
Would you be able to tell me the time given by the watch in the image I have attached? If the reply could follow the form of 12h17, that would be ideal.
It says 11h35
